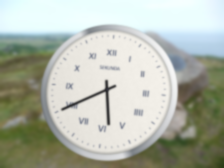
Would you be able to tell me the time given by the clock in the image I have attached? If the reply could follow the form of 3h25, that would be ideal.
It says 5h40
